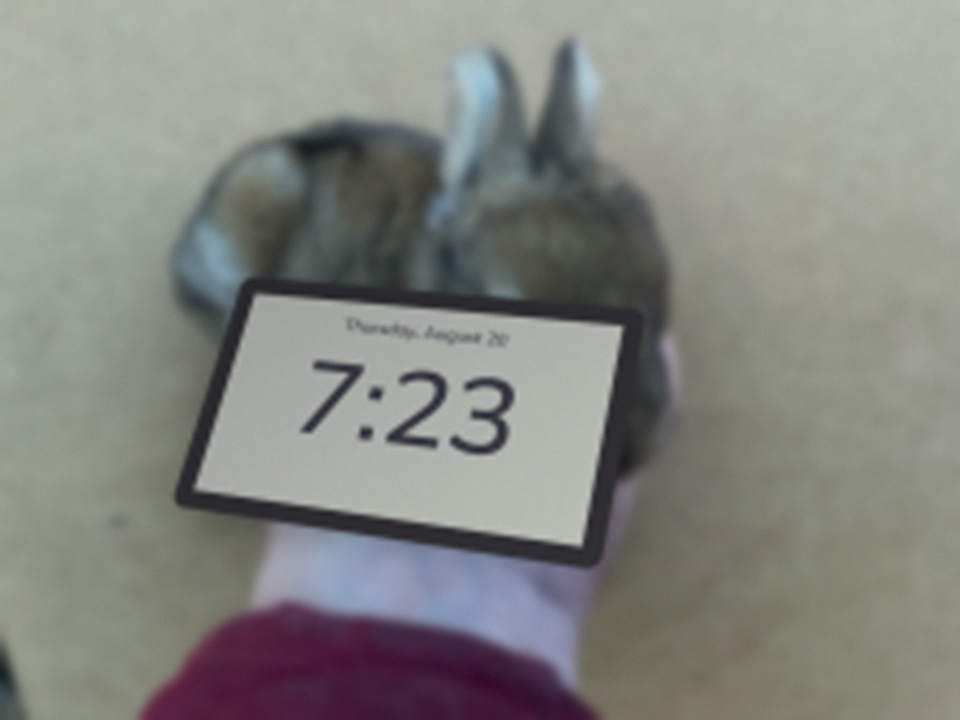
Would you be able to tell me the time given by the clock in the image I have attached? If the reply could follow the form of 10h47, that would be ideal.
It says 7h23
